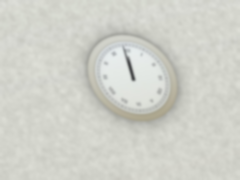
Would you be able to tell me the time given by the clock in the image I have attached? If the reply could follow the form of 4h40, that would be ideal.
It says 11h59
